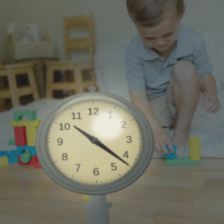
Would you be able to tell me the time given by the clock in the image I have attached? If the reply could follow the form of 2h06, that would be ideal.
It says 10h22
